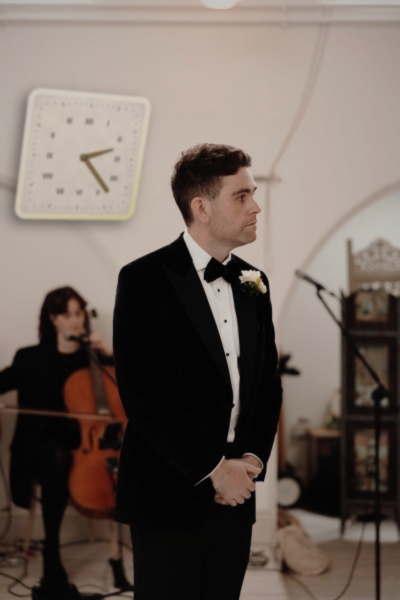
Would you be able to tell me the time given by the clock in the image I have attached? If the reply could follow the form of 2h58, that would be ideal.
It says 2h23
